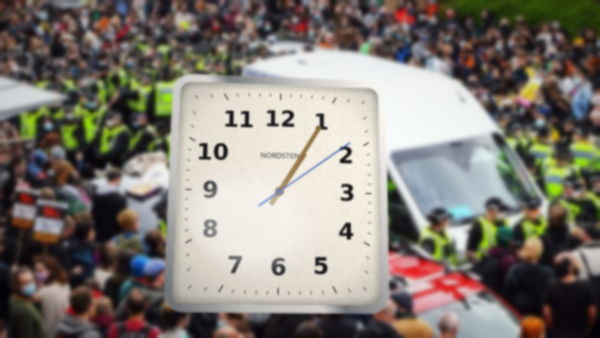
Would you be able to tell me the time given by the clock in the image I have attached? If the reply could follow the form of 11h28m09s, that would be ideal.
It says 1h05m09s
